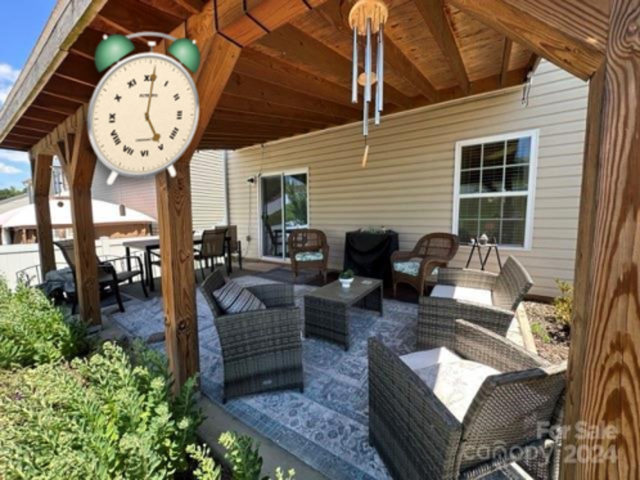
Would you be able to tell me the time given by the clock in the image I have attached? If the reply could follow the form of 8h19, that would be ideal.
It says 5h01
